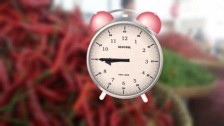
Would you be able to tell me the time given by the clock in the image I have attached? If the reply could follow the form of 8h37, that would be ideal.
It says 8h45
